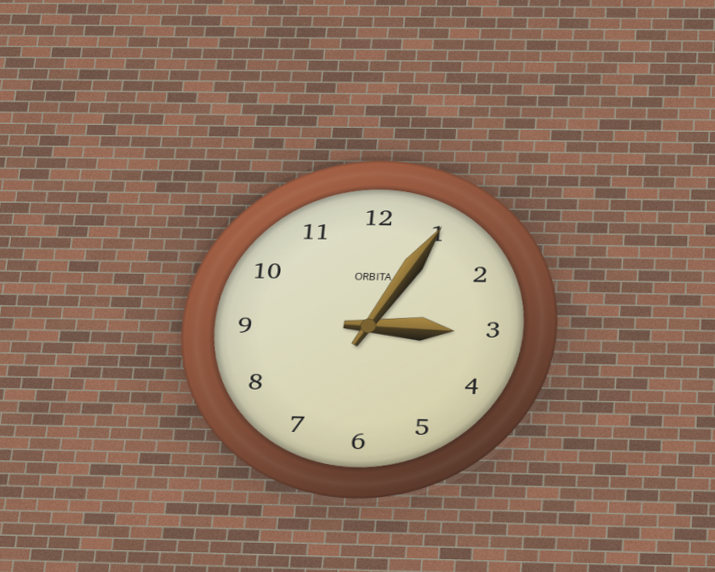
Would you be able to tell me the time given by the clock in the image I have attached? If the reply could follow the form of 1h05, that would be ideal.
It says 3h05
